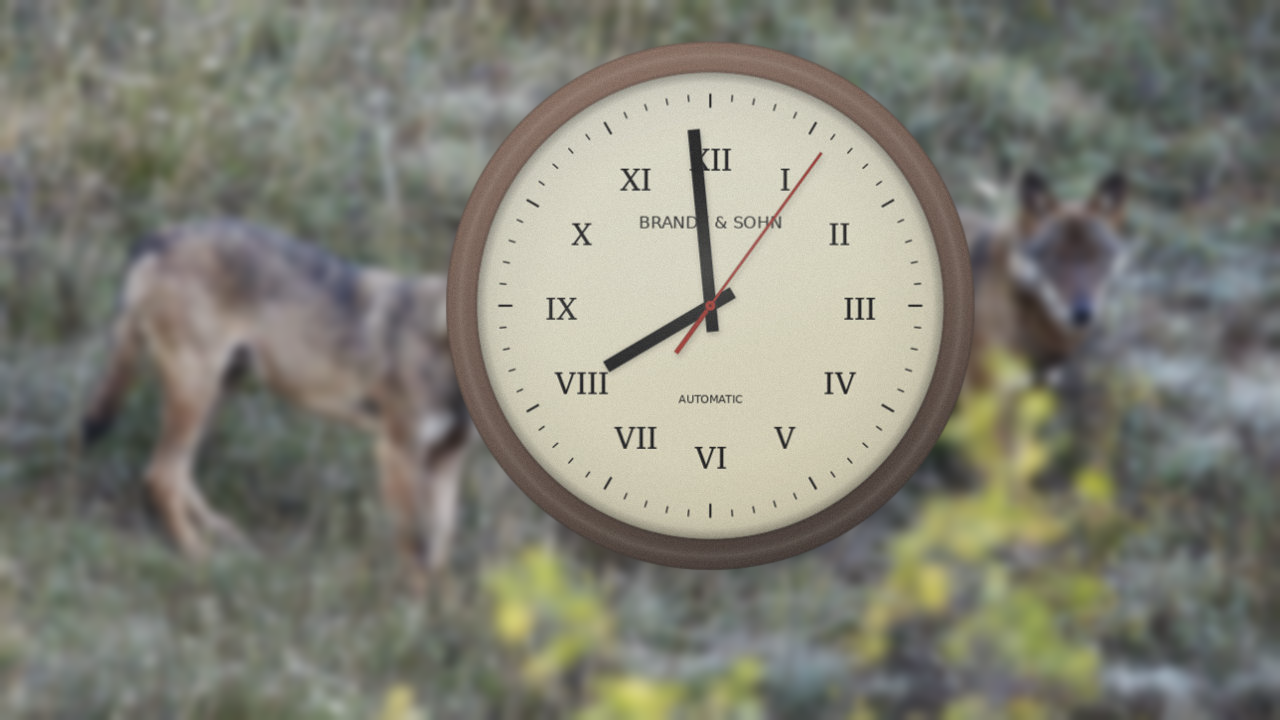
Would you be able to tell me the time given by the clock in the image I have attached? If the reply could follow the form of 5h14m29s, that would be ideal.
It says 7h59m06s
